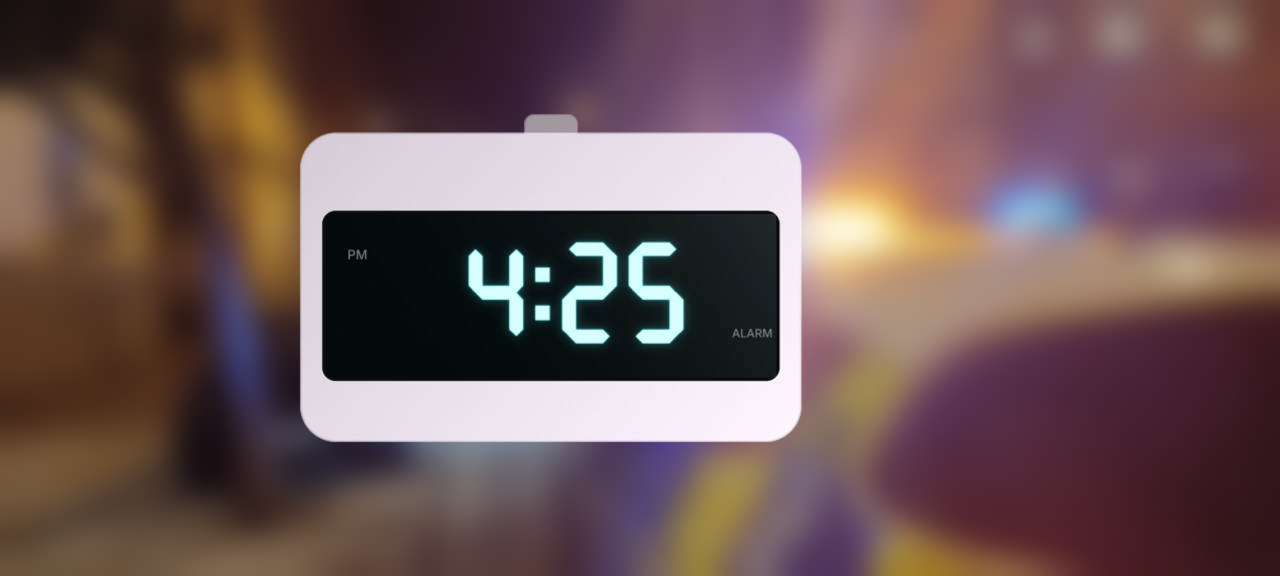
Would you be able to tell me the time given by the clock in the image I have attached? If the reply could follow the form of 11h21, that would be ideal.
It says 4h25
